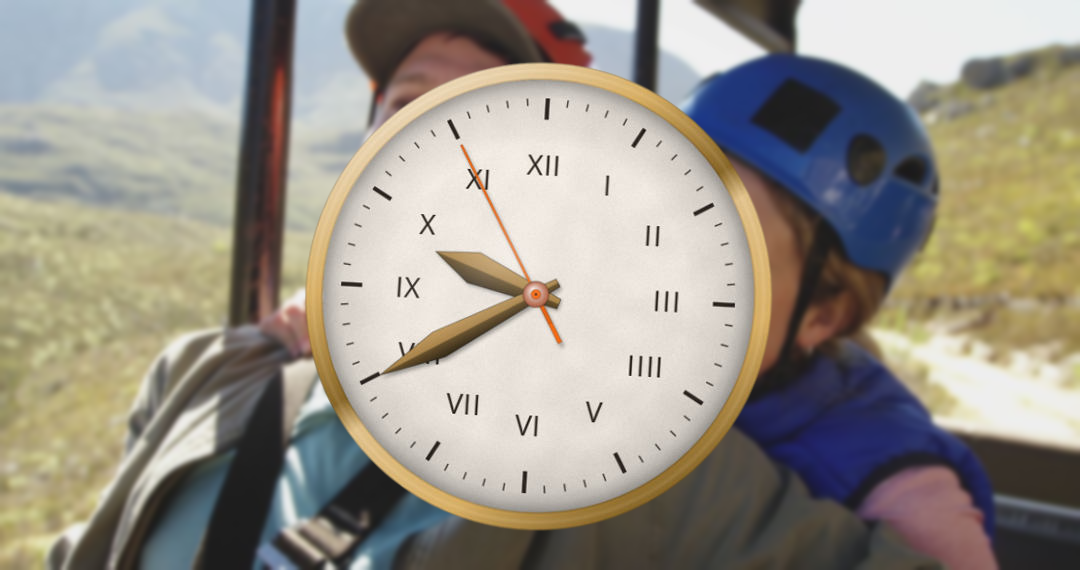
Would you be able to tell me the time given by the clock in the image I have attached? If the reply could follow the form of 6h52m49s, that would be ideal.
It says 9h39m55s
